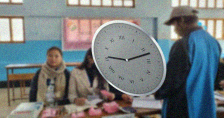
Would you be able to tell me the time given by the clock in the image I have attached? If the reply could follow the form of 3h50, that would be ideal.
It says 9h12
